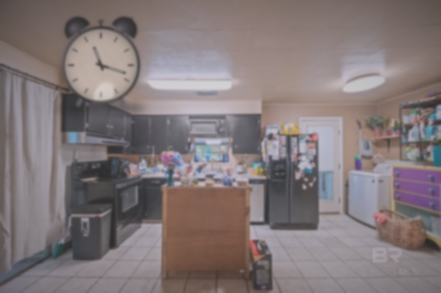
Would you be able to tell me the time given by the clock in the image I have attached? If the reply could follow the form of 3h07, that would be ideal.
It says 11h18
